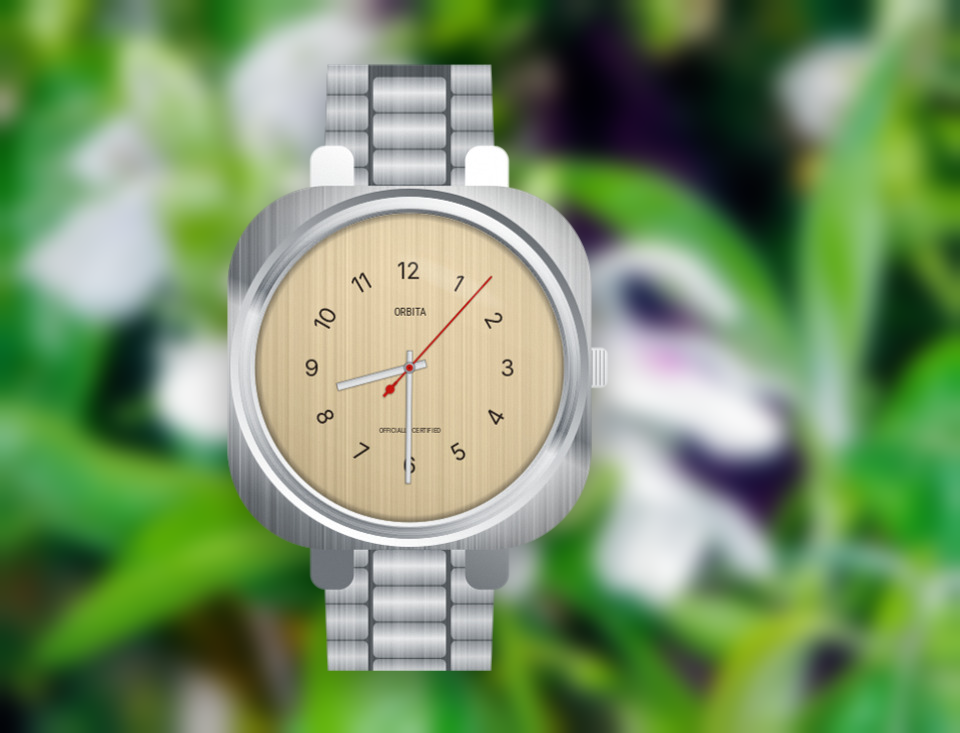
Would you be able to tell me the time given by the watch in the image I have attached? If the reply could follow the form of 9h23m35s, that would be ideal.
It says 8h30m07s
